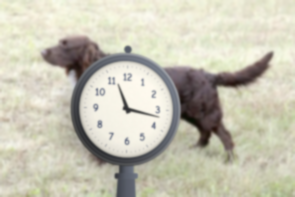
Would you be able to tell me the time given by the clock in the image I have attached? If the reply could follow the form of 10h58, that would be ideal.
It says 11h17
